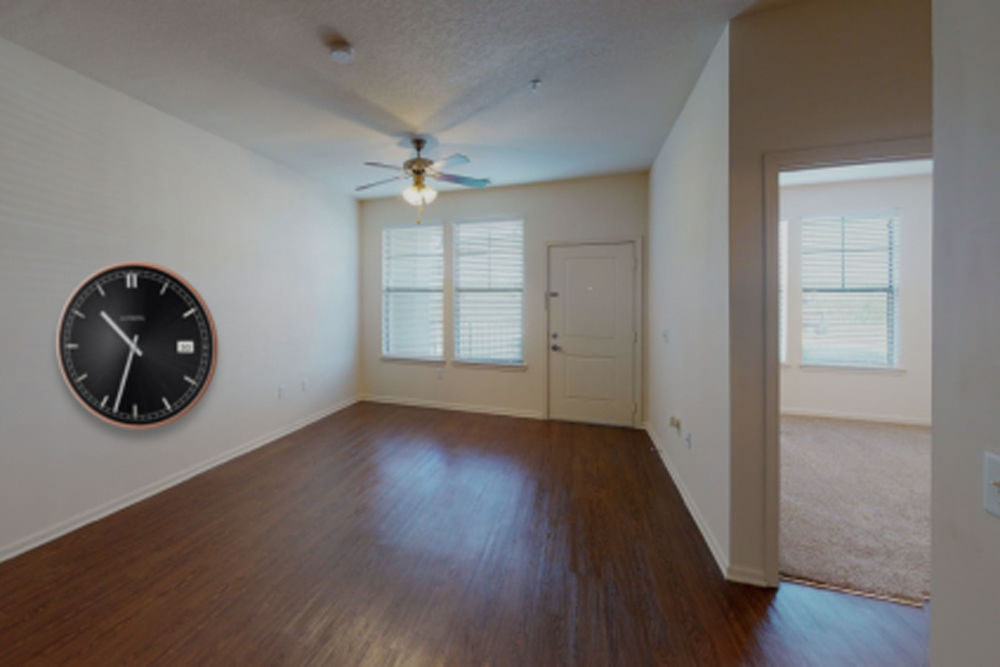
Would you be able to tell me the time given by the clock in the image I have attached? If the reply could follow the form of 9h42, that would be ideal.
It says 10h33
